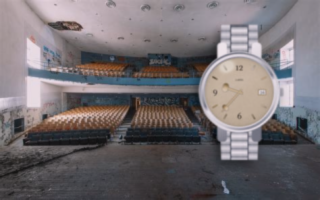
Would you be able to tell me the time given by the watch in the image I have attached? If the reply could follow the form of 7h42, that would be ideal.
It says 9h37
